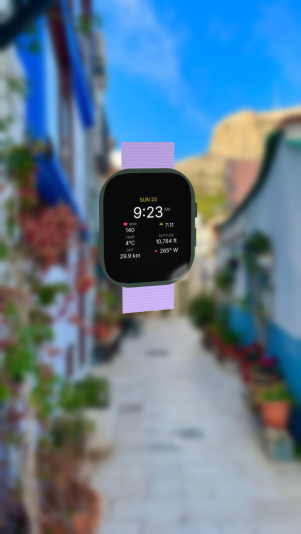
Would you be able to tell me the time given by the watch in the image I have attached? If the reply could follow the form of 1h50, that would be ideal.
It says 9h23
